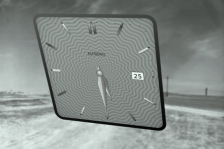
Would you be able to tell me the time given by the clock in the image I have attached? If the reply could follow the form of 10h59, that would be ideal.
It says 5h30
